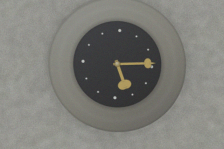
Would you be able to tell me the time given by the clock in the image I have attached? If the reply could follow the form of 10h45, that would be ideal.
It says 5h14
